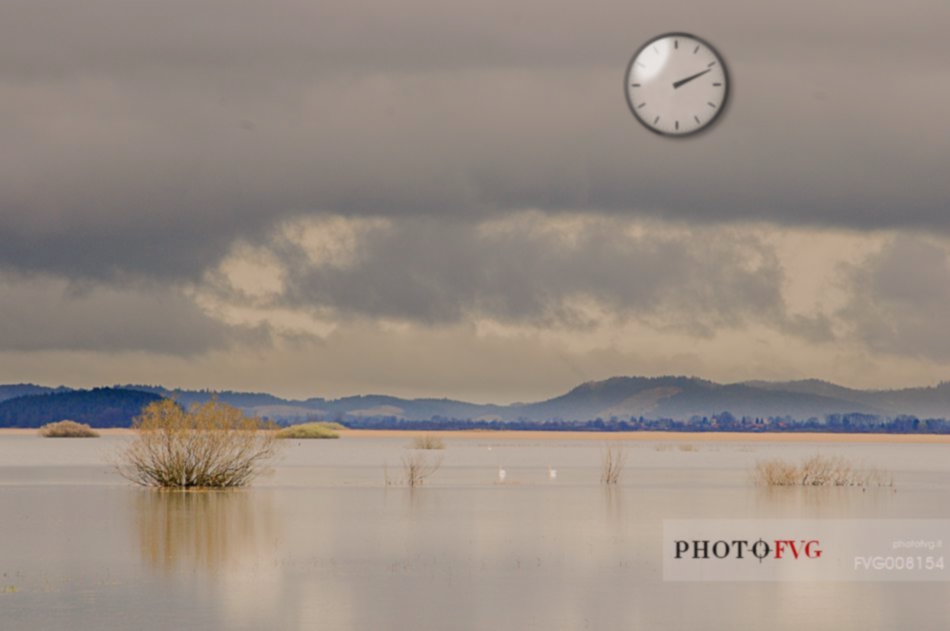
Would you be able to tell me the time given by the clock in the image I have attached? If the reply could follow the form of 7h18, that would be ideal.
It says 2h11
